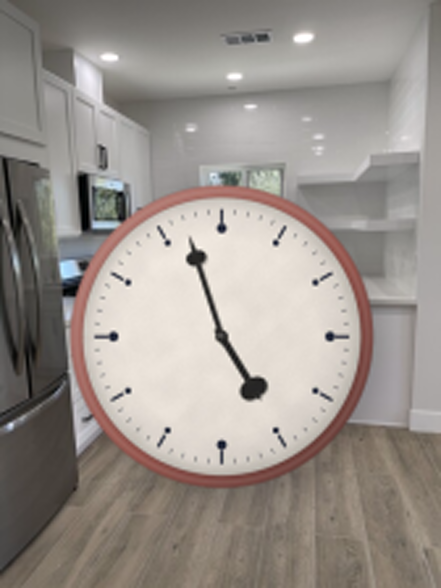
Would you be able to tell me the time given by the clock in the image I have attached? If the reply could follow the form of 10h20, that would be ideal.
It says 4h57
